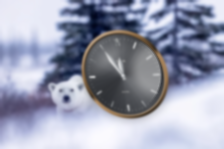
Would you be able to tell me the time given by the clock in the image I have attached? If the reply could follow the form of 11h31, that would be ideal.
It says 11h55
